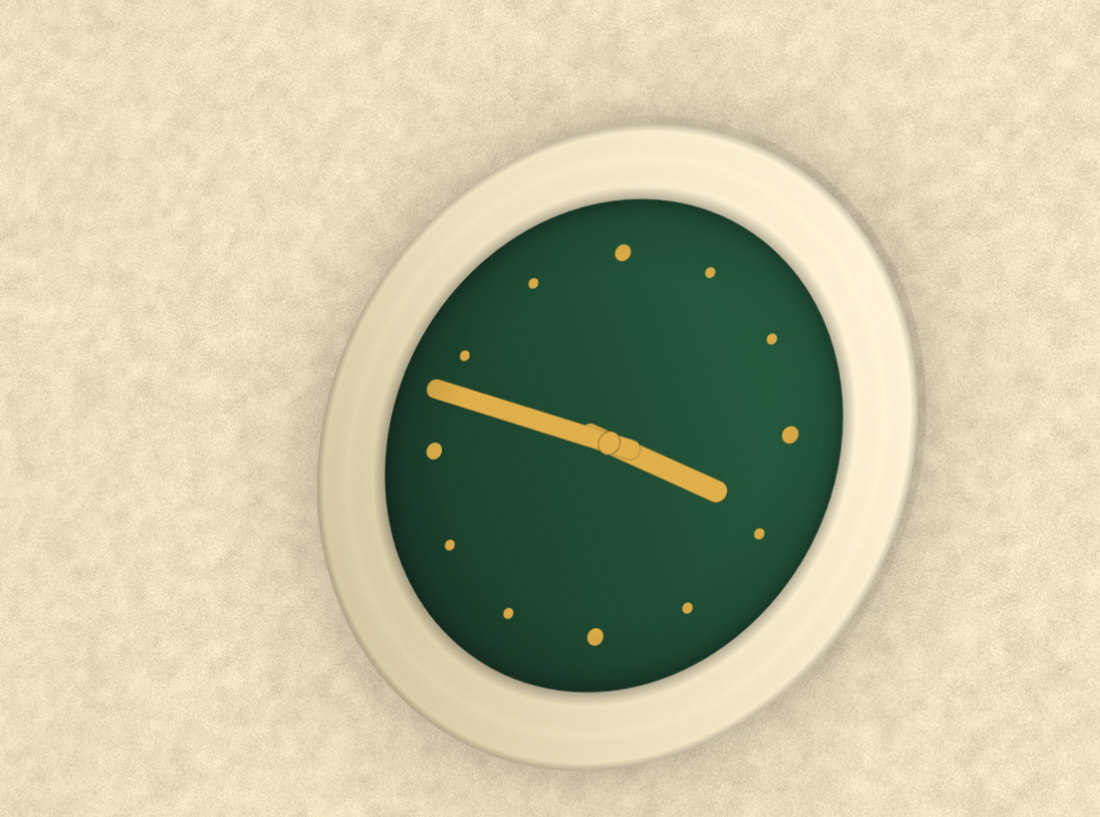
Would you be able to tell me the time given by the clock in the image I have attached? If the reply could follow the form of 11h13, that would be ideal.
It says 3h48
